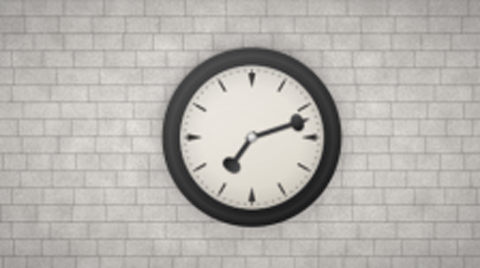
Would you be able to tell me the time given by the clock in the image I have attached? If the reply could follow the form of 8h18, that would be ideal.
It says 7h12
